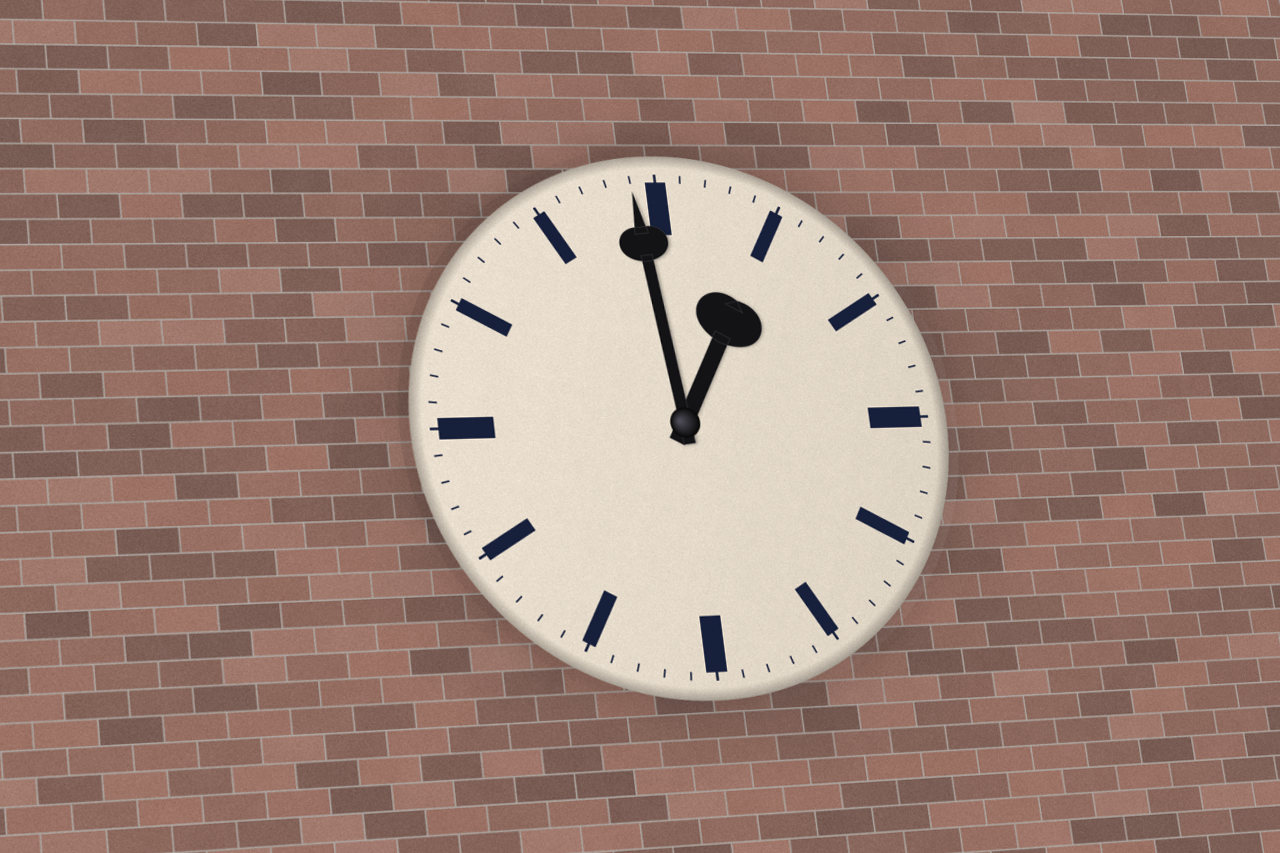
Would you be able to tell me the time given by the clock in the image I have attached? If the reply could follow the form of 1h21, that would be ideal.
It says 12h59
